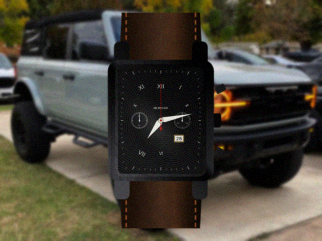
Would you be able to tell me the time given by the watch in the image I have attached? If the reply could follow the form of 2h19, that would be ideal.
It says 7h13
